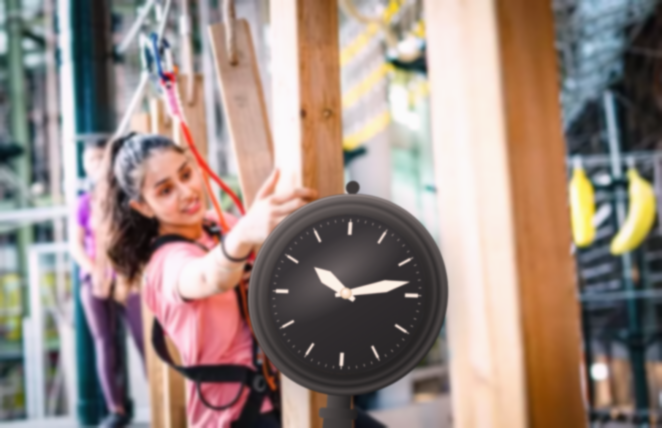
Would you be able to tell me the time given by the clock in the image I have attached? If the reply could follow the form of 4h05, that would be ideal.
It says 10h13
